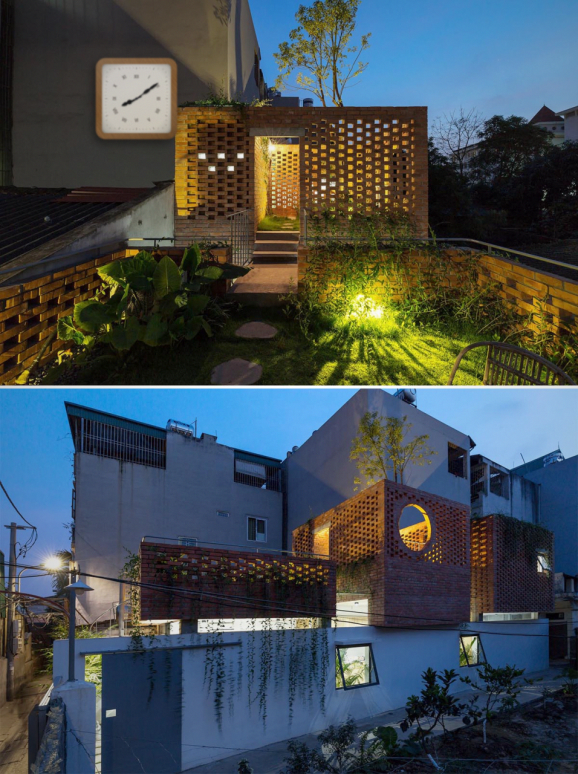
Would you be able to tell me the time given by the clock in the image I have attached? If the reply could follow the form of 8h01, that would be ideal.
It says 8h09
